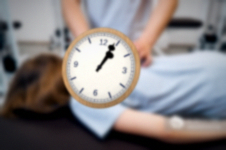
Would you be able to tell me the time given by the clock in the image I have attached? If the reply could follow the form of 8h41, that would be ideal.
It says 1h04
